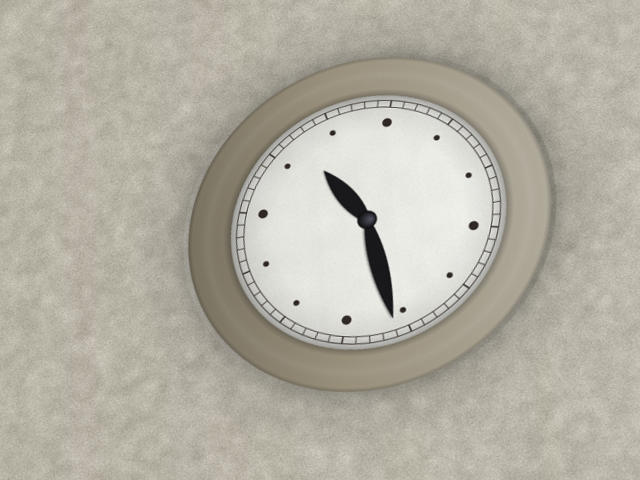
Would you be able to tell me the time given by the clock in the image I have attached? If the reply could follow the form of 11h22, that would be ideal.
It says 10h26
